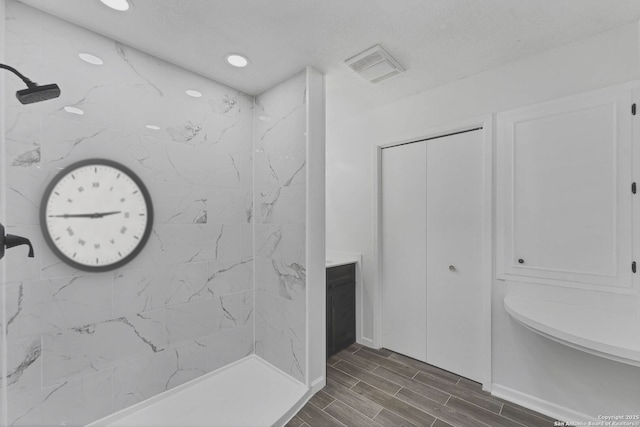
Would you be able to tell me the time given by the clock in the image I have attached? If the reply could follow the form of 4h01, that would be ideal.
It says 2h45
